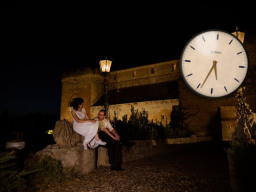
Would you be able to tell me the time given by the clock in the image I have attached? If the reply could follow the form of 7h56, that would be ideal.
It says 5h34
